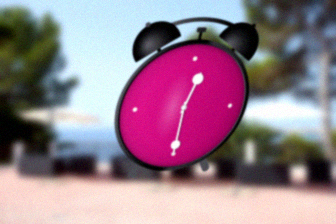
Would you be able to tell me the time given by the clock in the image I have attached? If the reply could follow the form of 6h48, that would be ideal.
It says 12h30
